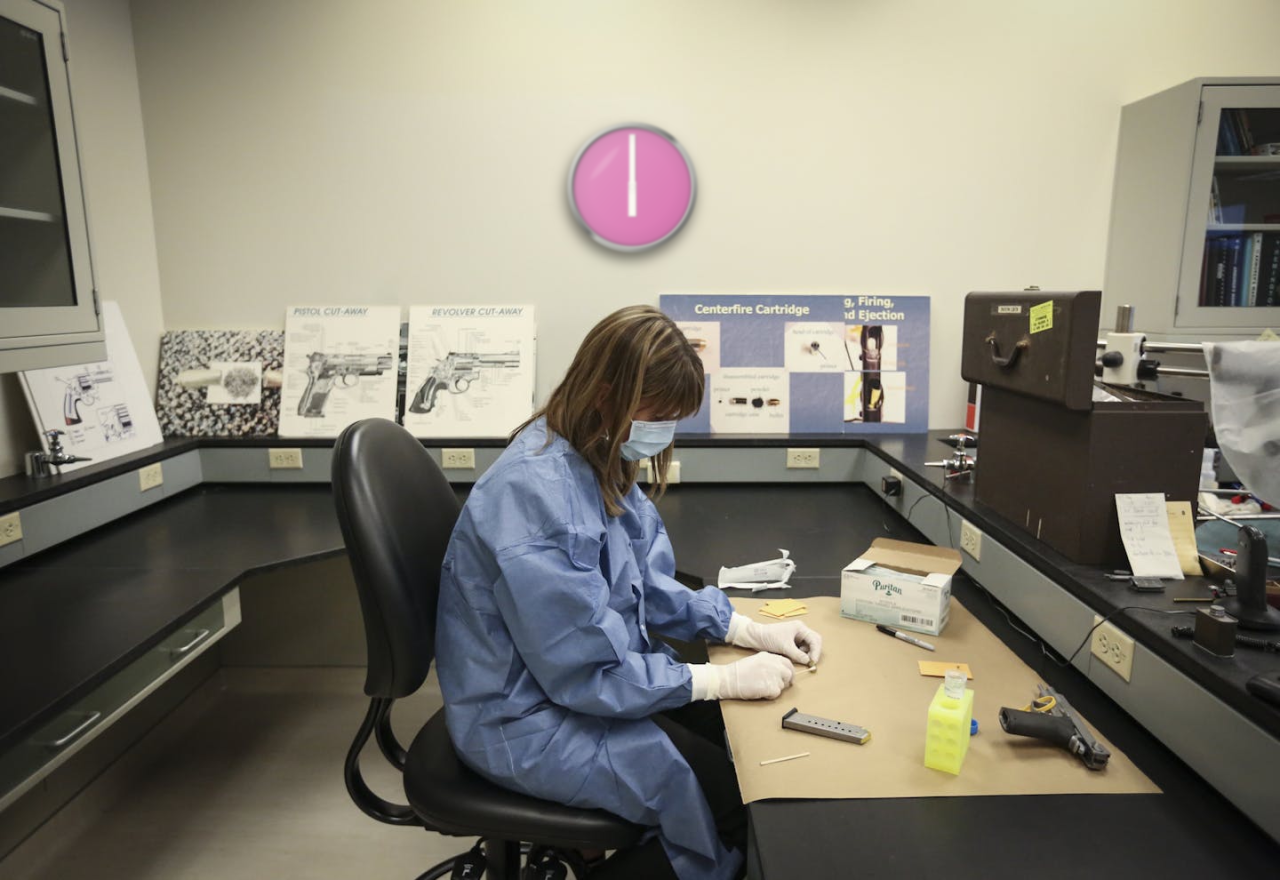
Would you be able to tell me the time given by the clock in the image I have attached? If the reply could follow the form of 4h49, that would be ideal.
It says 6h00
